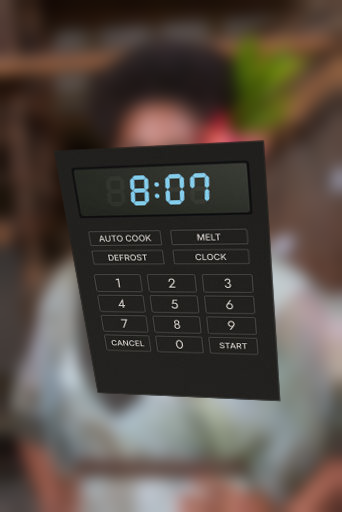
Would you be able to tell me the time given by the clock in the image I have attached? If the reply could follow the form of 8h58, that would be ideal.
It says 8h07
